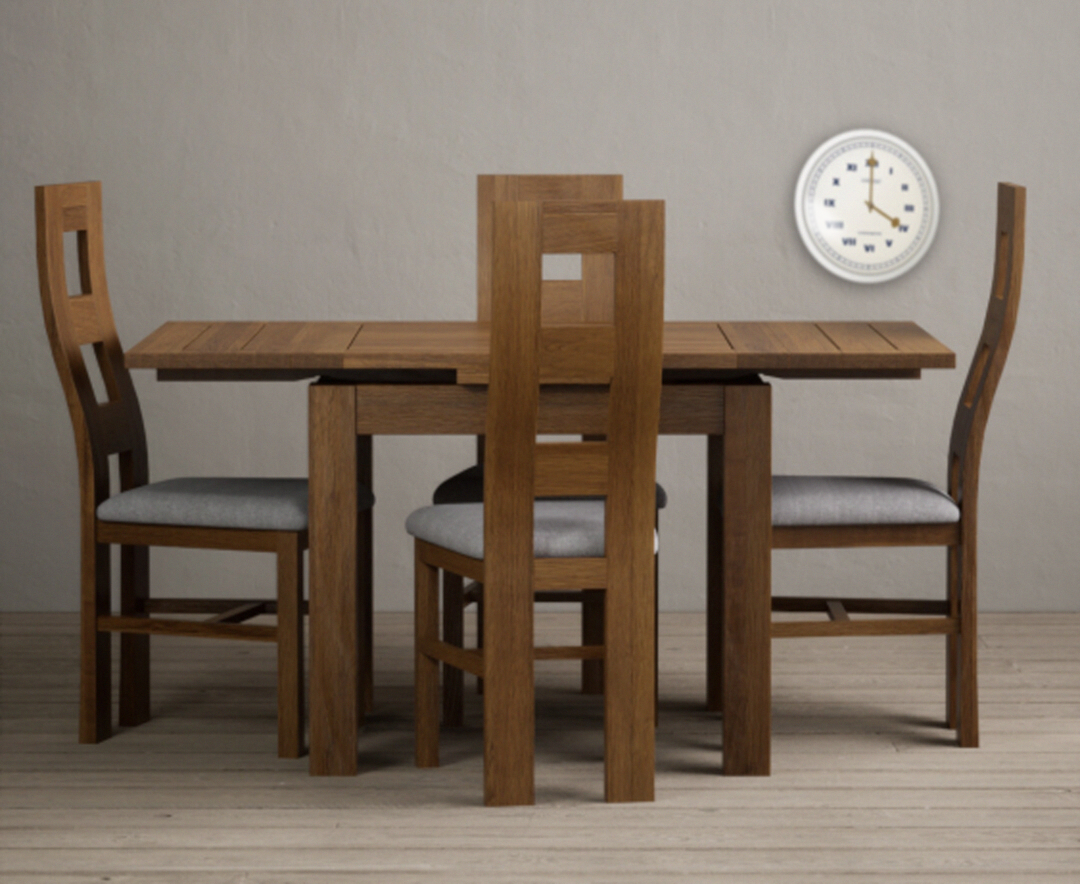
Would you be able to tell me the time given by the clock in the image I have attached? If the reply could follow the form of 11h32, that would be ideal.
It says 4h00
